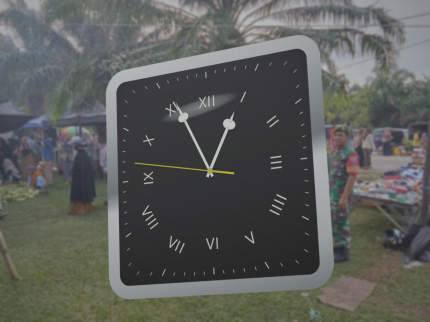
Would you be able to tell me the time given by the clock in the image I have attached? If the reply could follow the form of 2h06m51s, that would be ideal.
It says 12h55m47s
